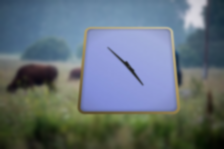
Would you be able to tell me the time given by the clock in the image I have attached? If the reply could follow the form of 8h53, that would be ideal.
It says 4h53
